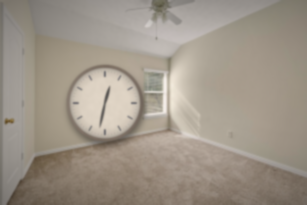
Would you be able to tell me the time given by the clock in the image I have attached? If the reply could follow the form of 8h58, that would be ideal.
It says 12h32
